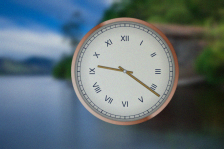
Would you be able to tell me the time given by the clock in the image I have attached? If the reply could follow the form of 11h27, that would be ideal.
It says 9h21
